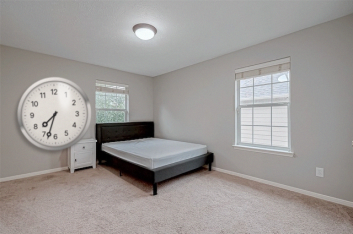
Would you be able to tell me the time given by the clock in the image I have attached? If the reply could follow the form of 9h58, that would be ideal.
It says 7h33
